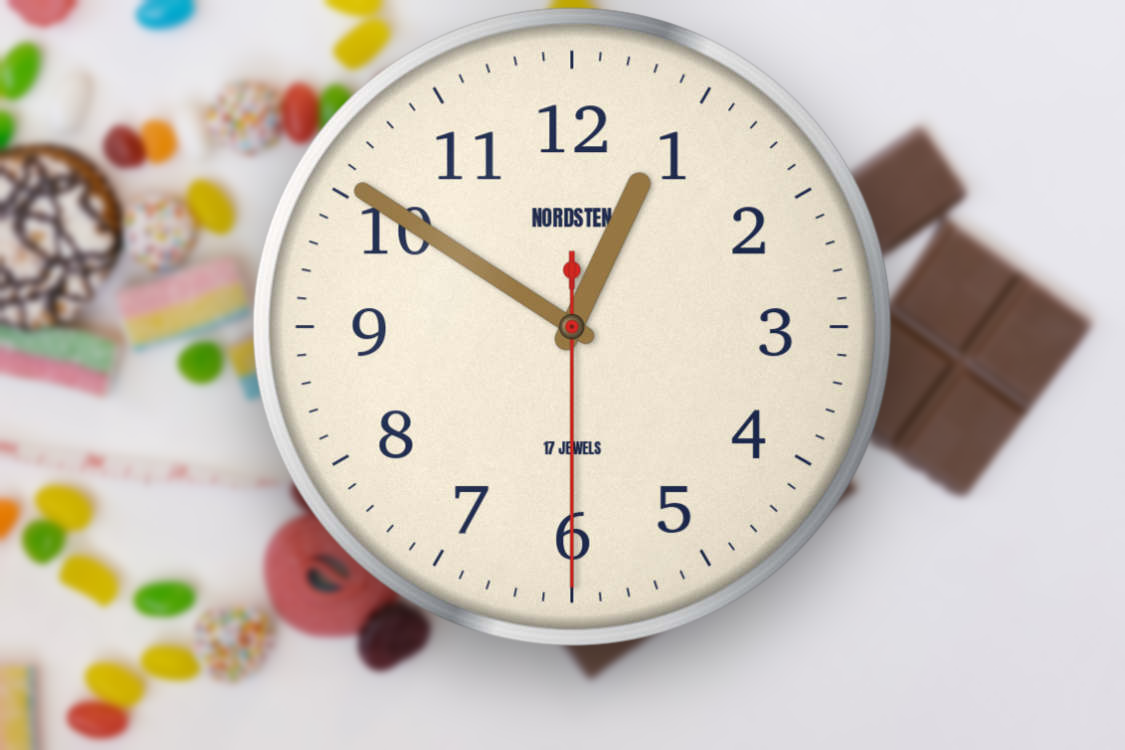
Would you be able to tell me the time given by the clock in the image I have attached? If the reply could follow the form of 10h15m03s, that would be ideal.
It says 12h50m30s
